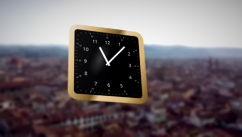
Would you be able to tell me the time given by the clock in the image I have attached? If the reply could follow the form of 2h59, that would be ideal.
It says 11h07
